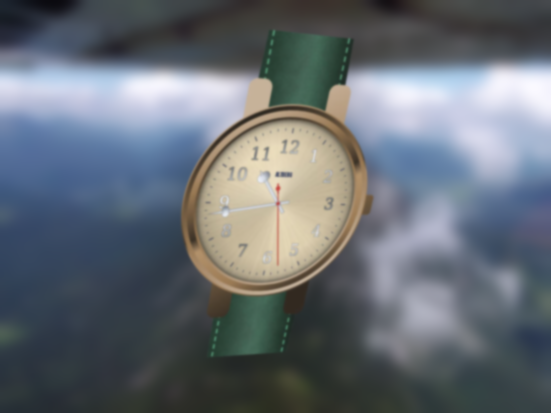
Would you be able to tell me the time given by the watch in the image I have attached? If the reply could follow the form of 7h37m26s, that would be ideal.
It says 10h43m28s
